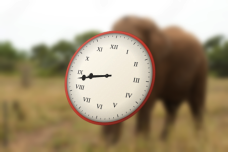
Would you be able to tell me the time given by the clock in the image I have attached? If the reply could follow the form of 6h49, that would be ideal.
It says 8h43
